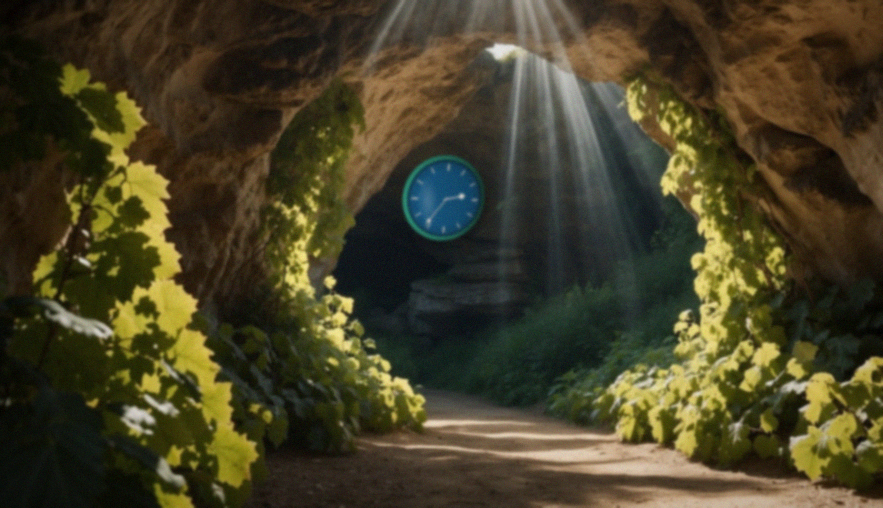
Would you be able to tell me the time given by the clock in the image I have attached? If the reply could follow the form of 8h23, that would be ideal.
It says 2h36
